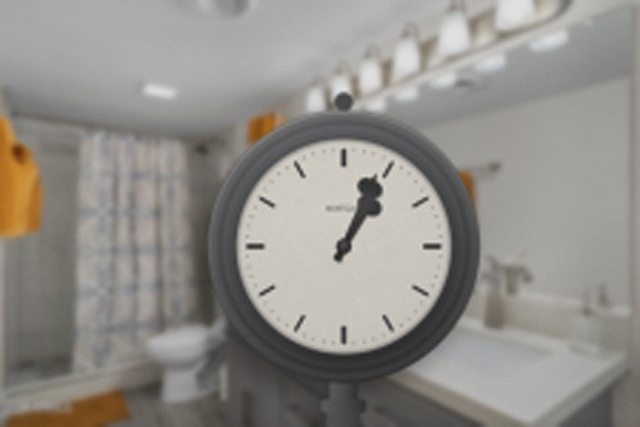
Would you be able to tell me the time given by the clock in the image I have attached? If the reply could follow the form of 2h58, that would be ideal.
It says 1h04
